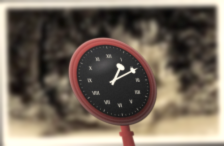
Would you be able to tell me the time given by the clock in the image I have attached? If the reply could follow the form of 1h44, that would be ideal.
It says 1h11
